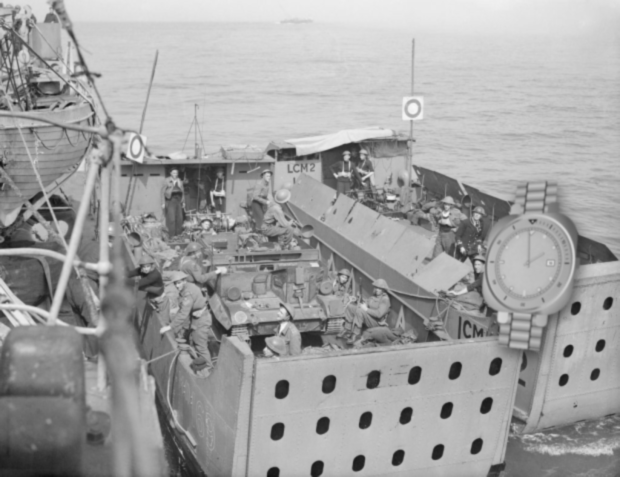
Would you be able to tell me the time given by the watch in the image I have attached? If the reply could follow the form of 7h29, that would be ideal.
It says 1h59
